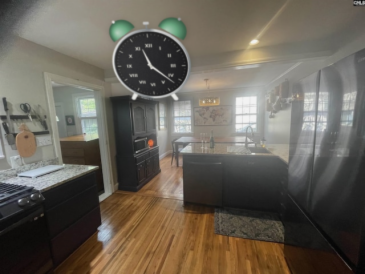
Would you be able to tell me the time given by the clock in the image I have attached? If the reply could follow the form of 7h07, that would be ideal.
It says 11h22
